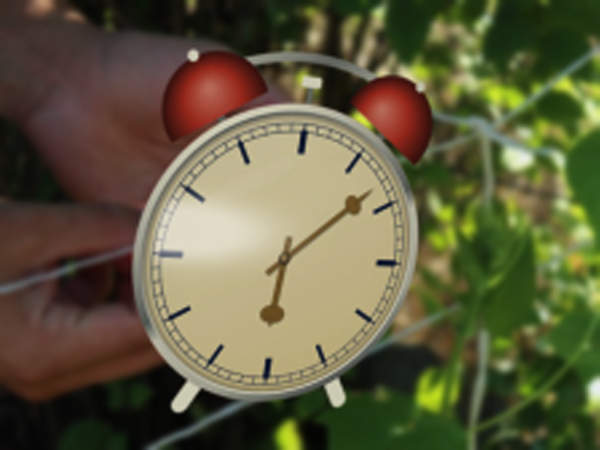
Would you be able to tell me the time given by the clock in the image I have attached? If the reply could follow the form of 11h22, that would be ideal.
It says 6h08
